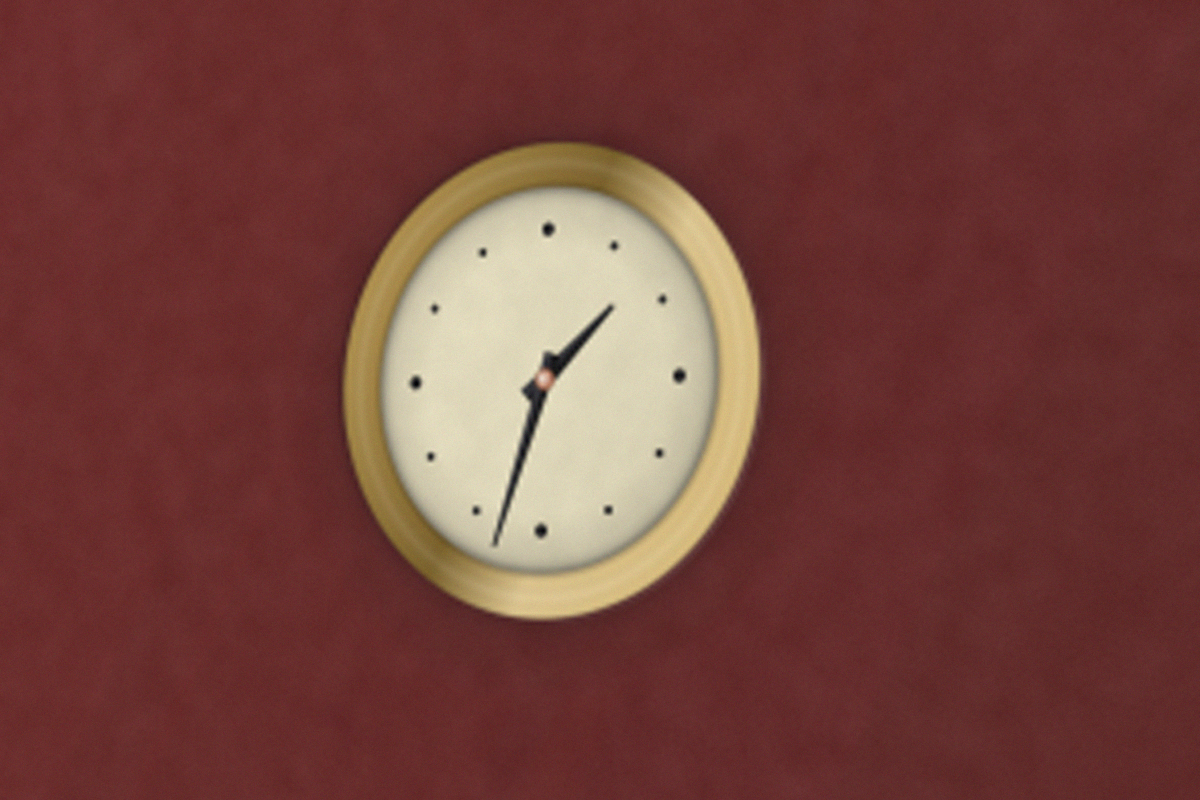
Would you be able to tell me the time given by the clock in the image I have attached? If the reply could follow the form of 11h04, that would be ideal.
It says 1h33
